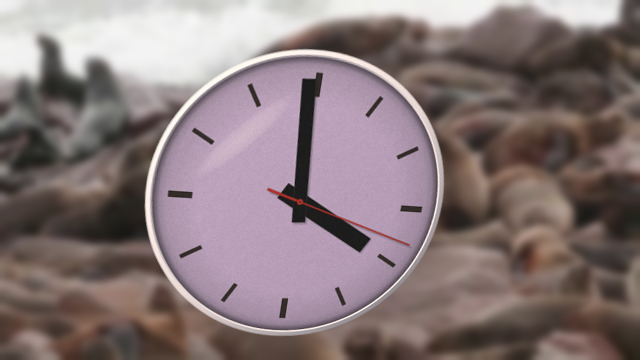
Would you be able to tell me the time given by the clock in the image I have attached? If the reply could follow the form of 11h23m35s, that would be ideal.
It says 3h59m18s
